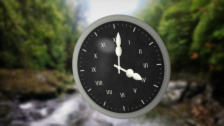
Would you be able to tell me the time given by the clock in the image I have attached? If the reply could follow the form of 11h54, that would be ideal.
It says 4h01
